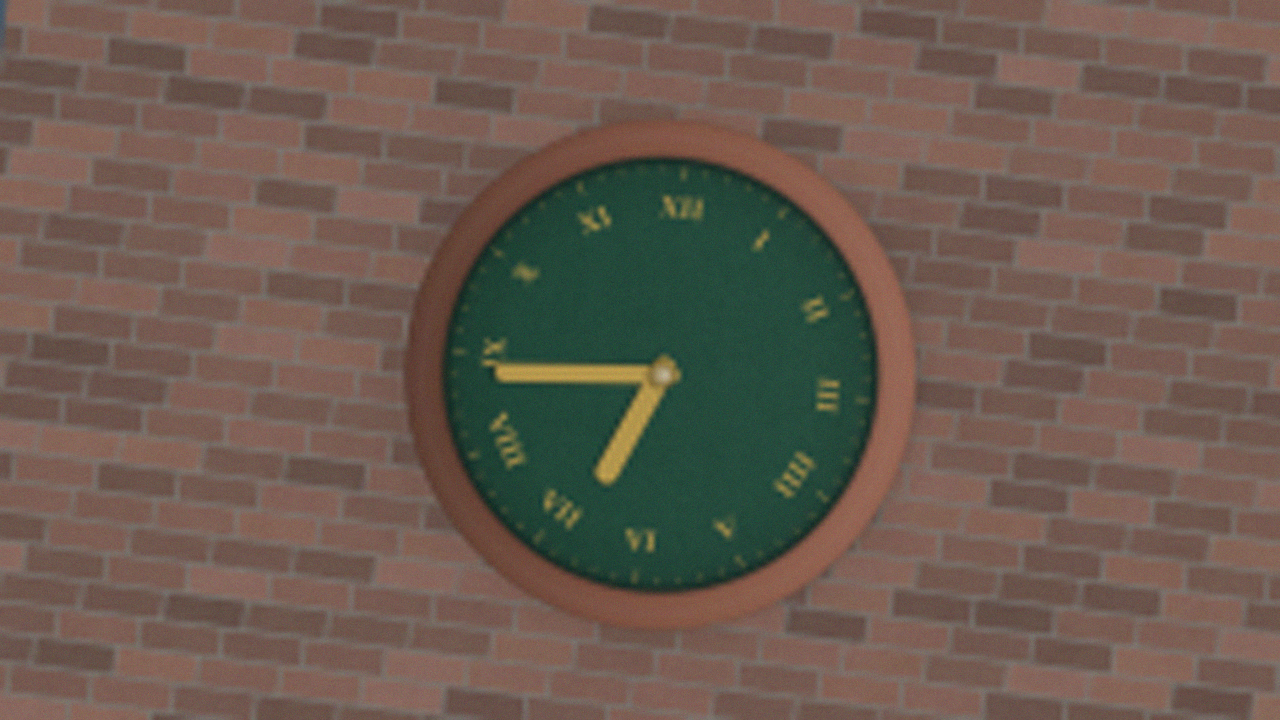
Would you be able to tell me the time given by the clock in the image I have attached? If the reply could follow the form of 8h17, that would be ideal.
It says 6h44
